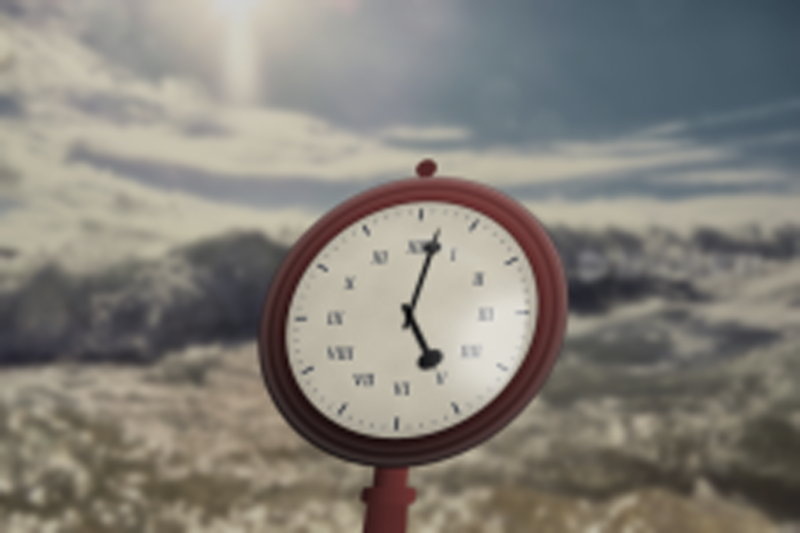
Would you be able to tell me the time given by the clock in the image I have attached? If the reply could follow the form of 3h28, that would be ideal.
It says 5h02
